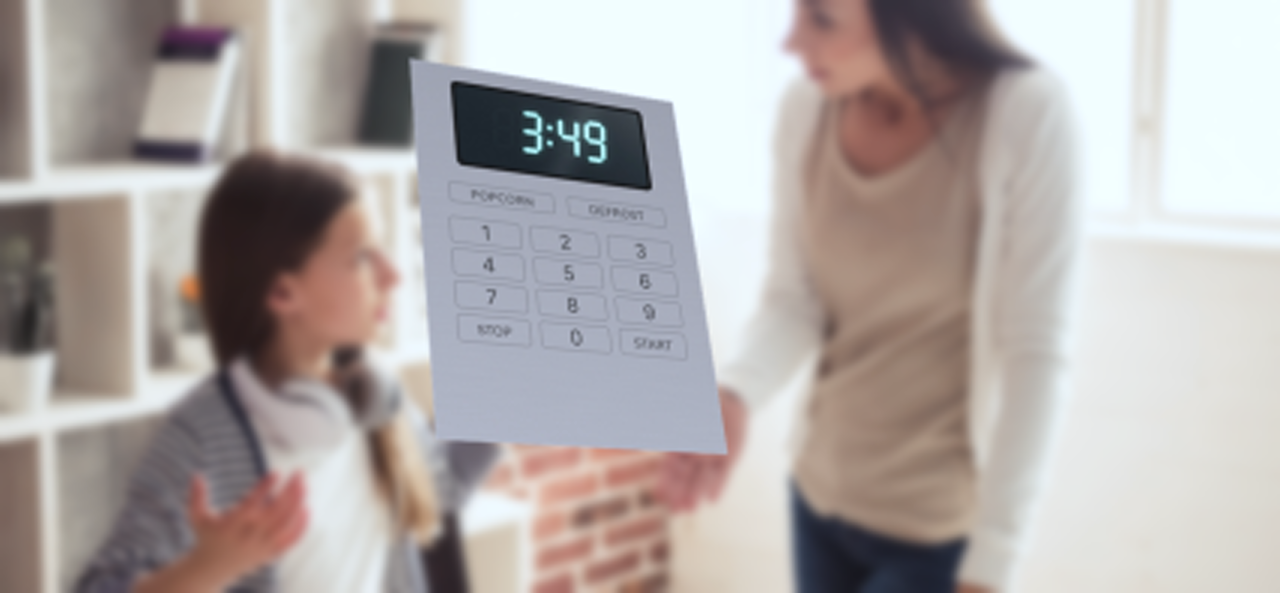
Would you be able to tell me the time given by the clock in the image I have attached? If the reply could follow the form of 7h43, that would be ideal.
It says 3h49
